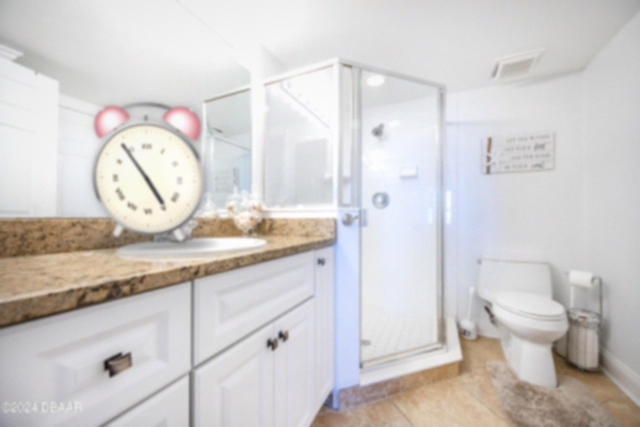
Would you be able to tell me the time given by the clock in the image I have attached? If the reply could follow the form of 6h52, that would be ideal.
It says 4h54
